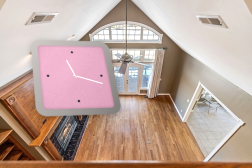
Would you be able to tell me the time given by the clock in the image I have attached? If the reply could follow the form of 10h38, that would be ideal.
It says 11h18
